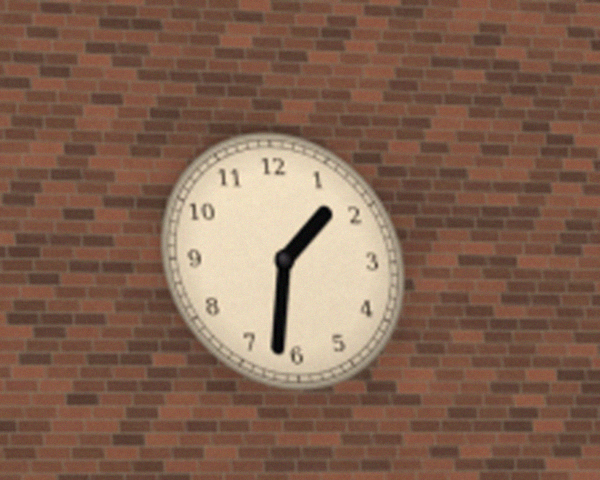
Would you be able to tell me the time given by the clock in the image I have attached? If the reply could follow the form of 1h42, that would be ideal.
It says 1h32
